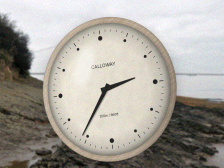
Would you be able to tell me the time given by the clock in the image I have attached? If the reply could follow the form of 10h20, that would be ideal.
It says 2h36
